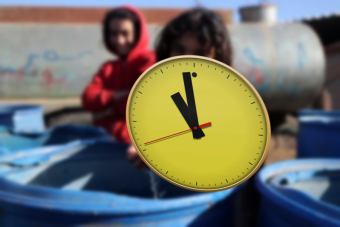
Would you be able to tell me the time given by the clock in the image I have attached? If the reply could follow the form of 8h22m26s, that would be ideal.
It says 10h58m41s
